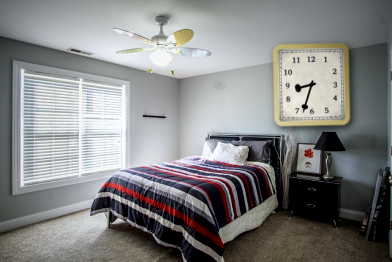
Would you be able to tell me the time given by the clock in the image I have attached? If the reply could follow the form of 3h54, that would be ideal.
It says 8h33
